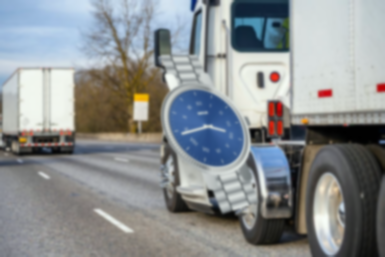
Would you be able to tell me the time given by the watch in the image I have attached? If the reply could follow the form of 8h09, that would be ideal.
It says 3h44
